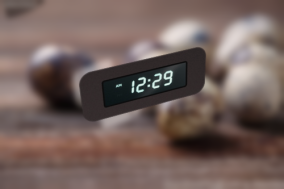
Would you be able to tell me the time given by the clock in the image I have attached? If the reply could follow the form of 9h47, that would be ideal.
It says 12h29
